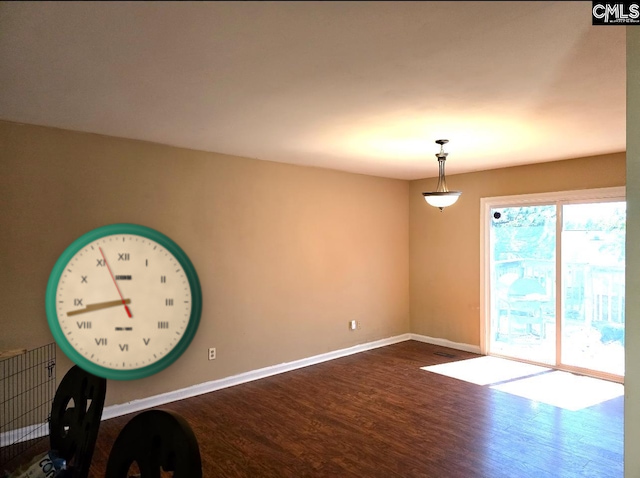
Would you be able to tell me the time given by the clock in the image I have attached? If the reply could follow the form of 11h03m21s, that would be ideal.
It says 8h42m56s
